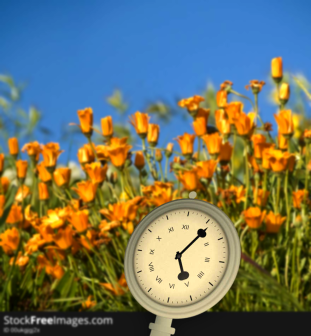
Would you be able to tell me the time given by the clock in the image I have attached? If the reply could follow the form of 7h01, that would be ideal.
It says 5h06
